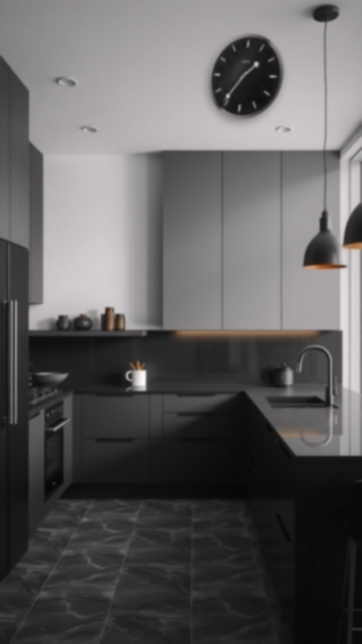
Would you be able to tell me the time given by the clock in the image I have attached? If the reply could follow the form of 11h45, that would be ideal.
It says 1h36
